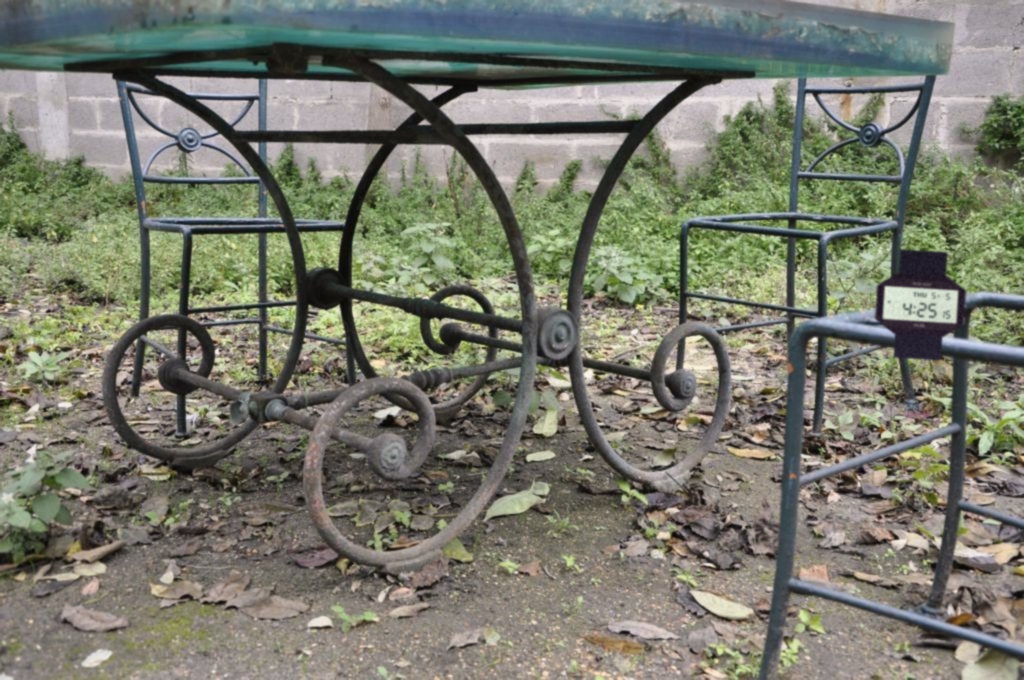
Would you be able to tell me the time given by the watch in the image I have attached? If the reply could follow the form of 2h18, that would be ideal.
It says 4h25
